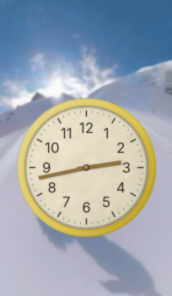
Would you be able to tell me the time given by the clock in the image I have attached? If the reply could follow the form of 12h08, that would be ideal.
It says 2h43
